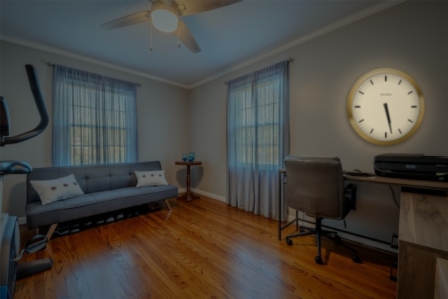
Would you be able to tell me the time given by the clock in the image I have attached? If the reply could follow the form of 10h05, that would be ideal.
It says 5h28
